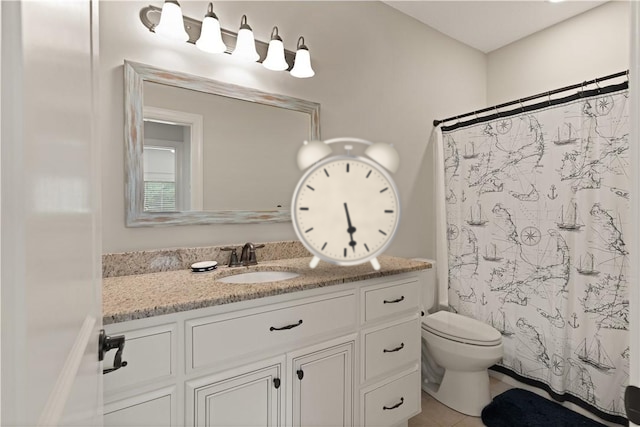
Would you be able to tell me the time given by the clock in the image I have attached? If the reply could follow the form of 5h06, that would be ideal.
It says 5h28
